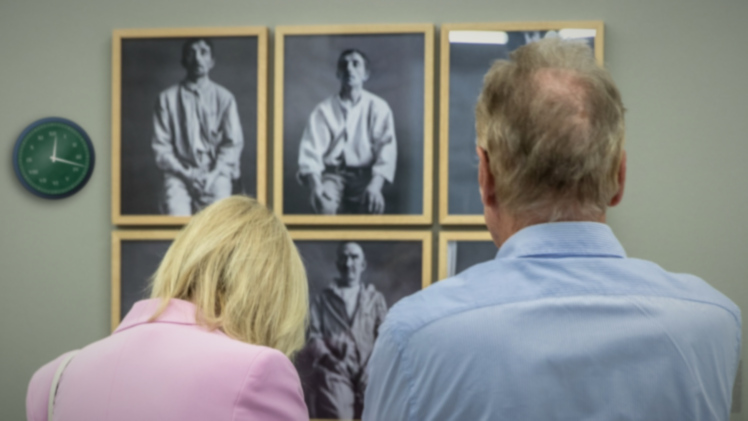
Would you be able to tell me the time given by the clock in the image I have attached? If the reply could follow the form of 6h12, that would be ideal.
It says 12h18
